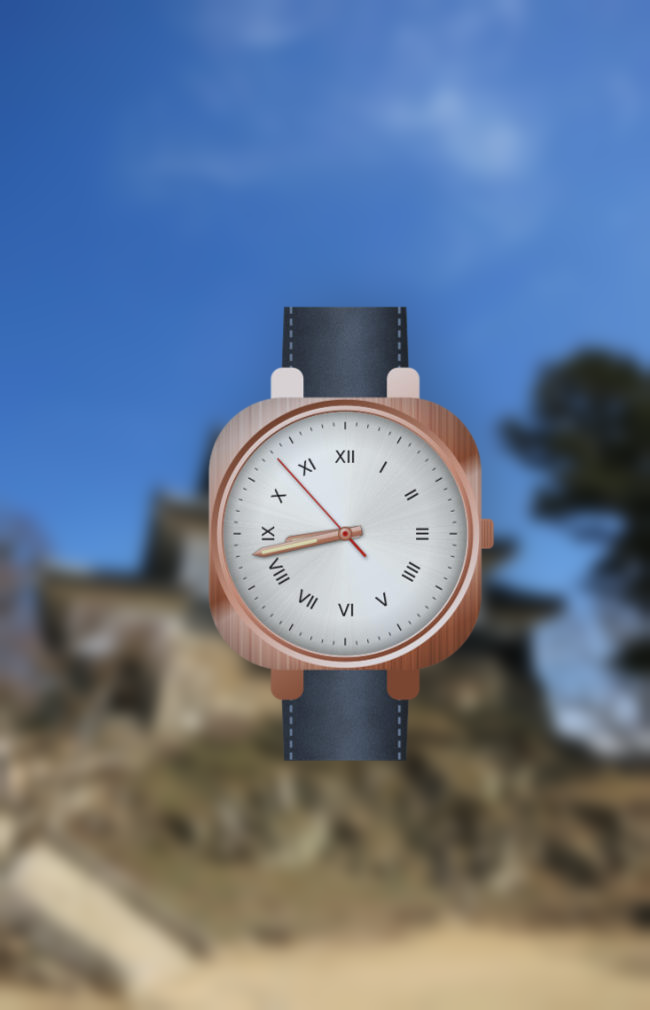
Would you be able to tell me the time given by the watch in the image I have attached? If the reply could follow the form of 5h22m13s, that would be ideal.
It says 8h42m53s
